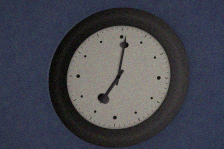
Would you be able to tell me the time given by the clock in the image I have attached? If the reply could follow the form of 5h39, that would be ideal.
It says 7h01
